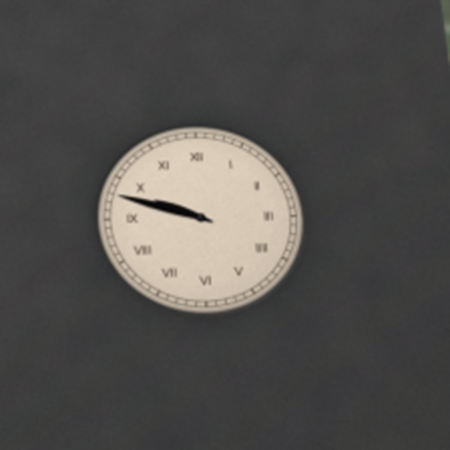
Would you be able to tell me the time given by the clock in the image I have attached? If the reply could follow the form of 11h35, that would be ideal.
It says 9h48
